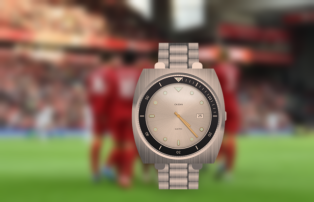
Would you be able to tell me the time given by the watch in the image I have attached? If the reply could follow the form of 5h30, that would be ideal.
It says 4h23
